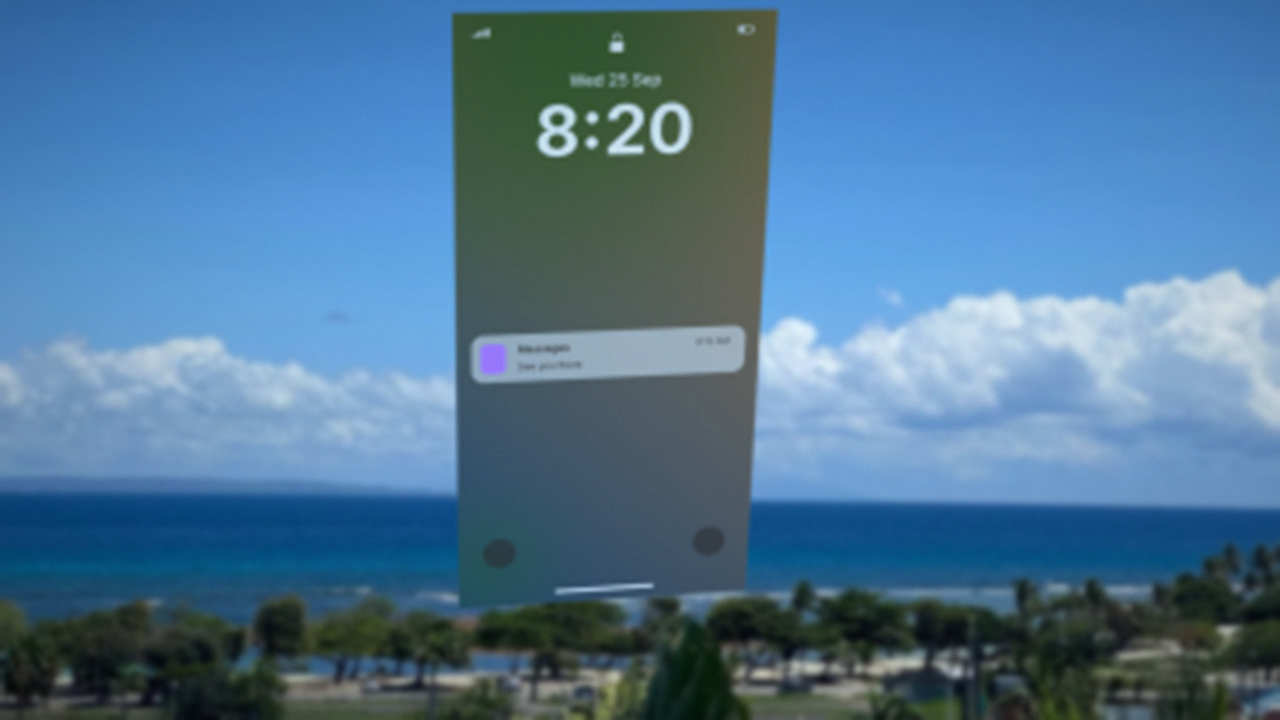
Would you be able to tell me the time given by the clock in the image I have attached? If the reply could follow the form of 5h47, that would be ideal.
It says 8h20
